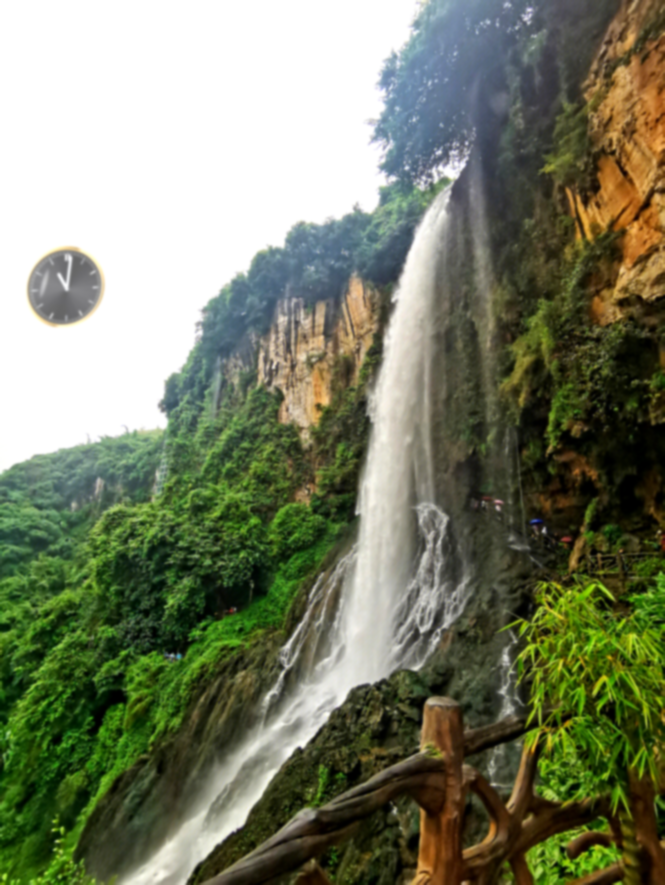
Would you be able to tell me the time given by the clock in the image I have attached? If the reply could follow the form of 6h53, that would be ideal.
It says 11h01
